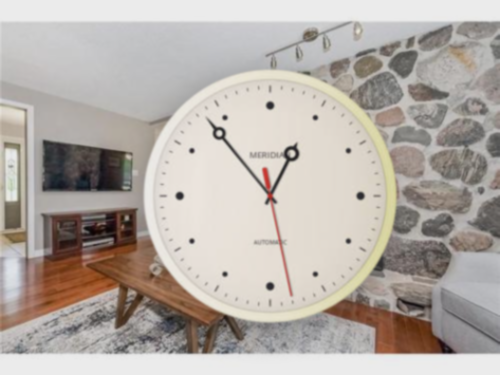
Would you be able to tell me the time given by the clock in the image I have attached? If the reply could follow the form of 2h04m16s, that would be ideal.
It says 12h53m28s
